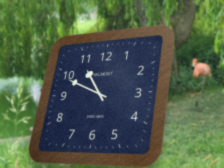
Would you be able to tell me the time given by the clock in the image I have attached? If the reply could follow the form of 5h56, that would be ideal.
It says 10h49
